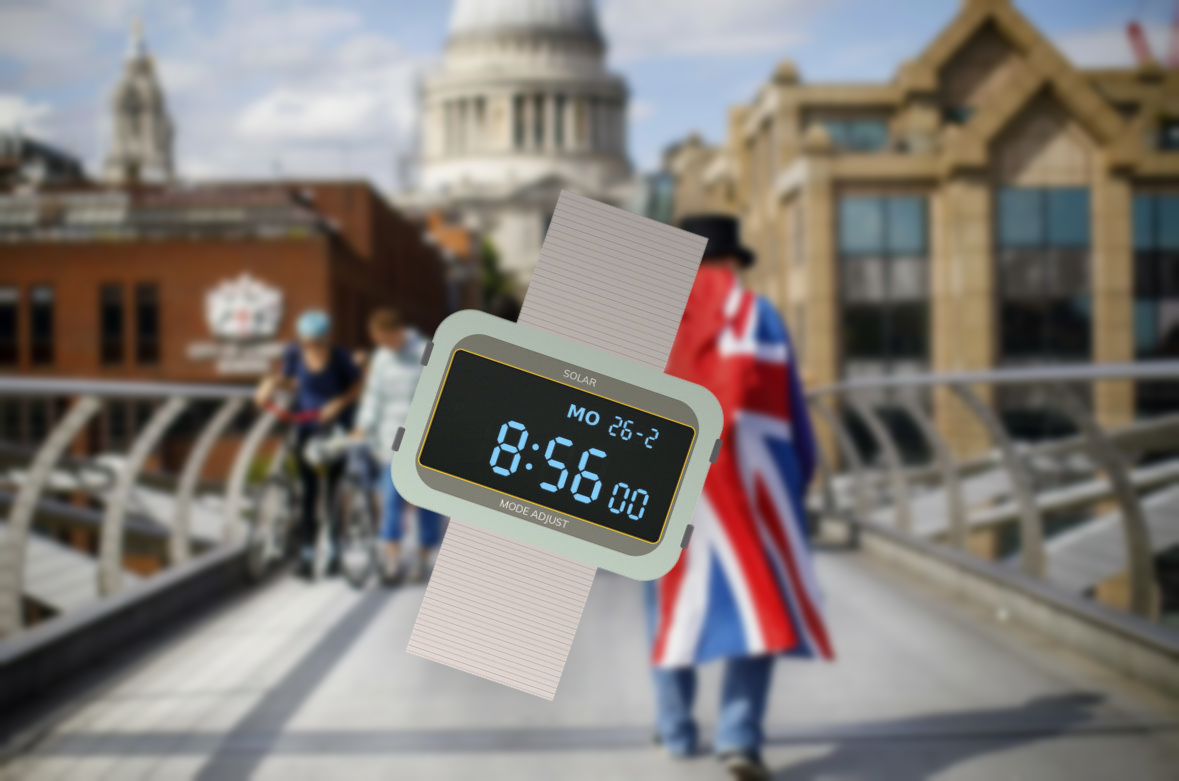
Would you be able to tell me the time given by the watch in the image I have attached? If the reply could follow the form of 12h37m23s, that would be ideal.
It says 8h56m00s
